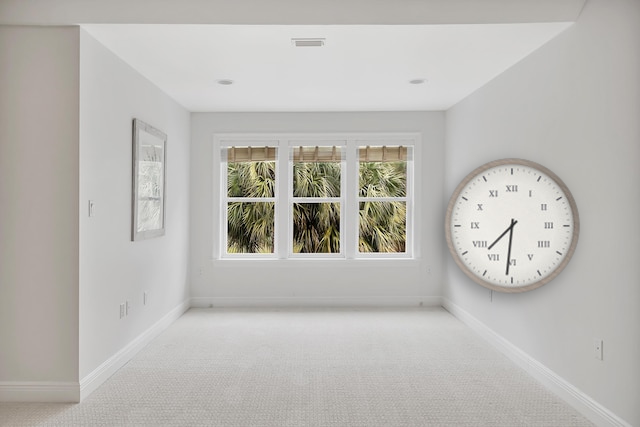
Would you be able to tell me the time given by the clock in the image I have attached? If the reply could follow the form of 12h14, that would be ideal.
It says 7h31
